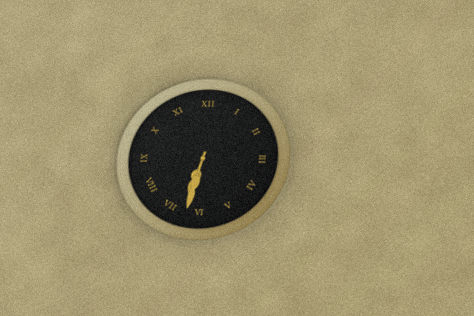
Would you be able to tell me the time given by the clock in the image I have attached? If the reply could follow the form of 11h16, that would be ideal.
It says 6h32
